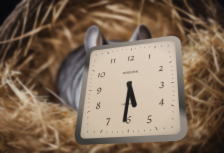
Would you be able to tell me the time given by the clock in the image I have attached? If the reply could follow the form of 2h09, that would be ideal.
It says 5h31
